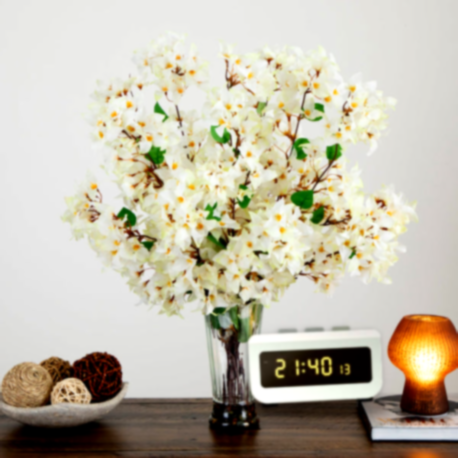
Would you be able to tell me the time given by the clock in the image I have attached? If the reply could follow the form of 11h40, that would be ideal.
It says 21h40
